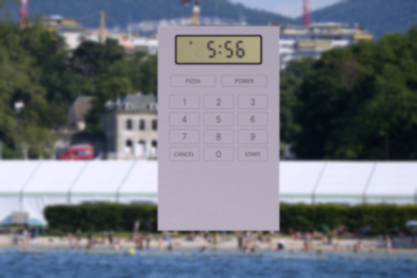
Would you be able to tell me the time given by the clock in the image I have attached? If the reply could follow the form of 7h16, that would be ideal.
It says 5h56
